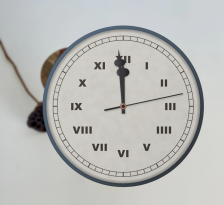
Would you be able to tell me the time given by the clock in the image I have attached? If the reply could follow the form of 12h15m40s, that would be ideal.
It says 11h59m13s
